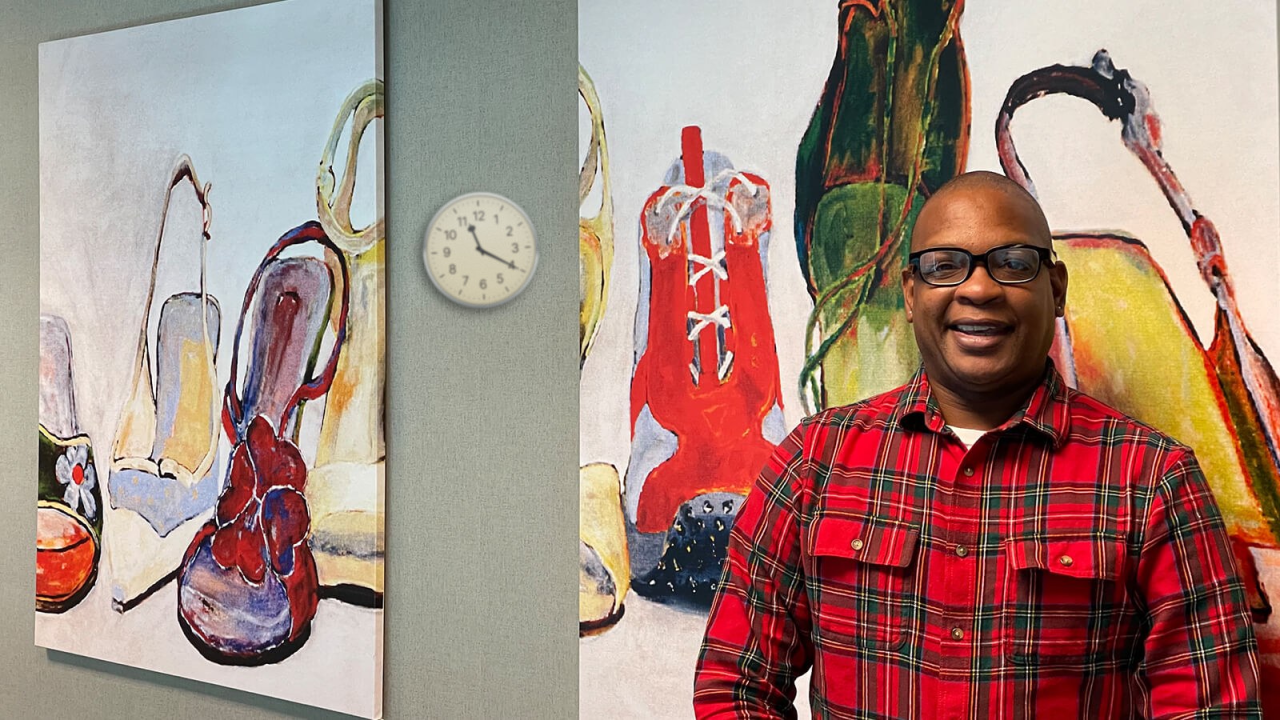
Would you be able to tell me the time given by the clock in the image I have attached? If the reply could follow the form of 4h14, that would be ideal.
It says 11h20
